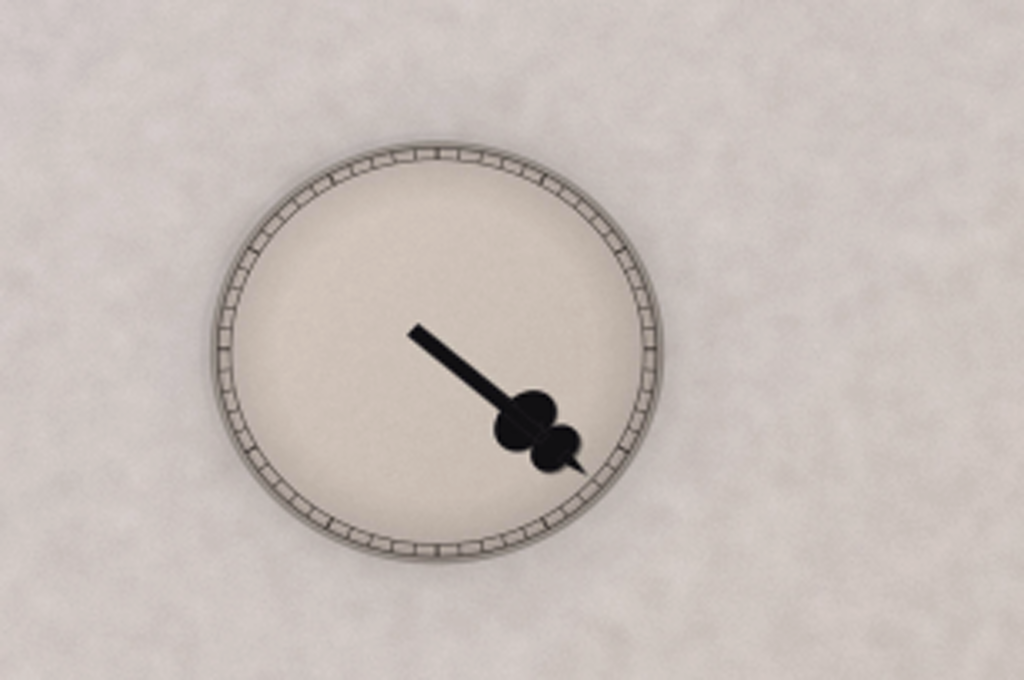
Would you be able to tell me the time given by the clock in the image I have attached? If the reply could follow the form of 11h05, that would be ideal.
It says 4h22
